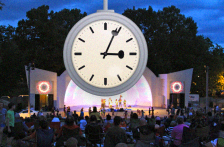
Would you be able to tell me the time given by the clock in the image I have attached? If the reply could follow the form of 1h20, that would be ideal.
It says 3h04
